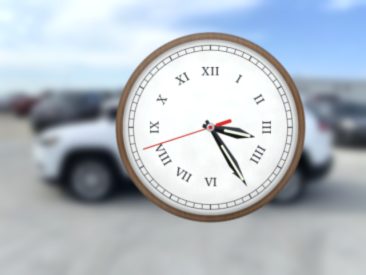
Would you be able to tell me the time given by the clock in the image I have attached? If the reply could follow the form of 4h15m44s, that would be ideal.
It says 3h24m42s
